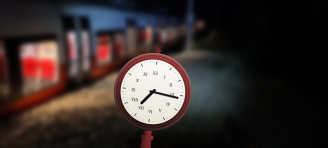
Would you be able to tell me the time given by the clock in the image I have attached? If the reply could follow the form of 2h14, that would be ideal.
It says 7h16
